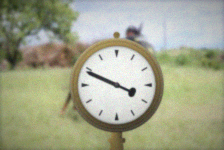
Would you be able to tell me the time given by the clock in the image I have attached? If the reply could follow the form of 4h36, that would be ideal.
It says 3h49
